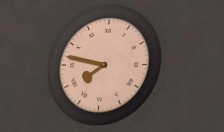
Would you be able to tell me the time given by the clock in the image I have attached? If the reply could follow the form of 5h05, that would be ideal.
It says 7h47
